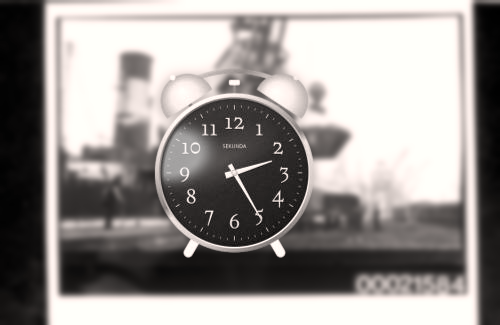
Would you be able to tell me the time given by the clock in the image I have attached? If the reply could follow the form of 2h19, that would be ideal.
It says 2h25
